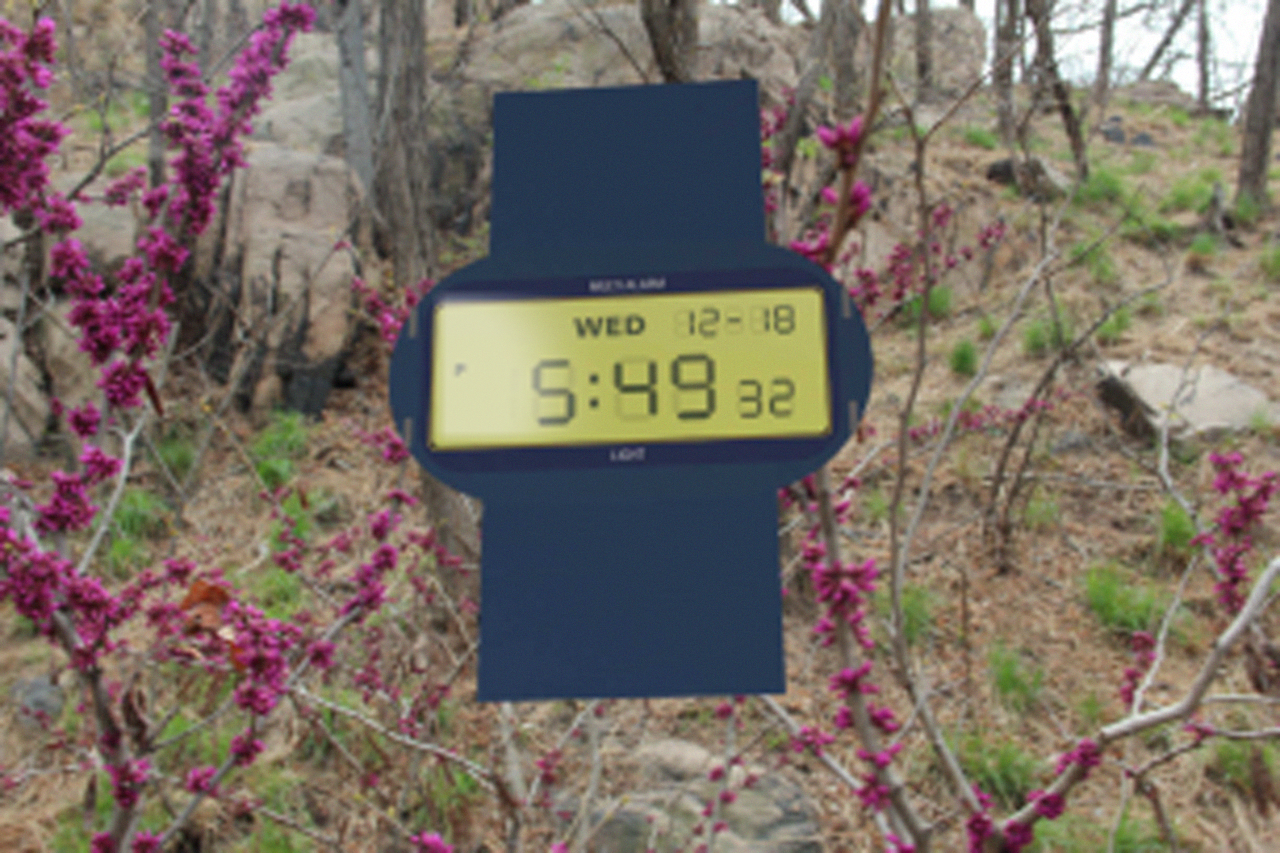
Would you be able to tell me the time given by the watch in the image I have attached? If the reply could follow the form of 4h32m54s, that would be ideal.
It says 5h49m32s
